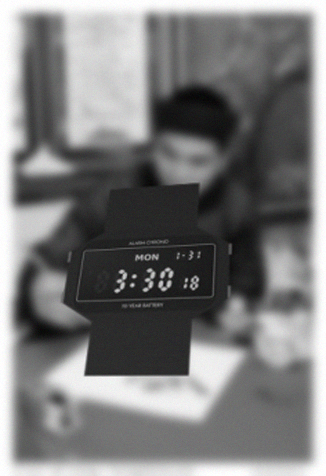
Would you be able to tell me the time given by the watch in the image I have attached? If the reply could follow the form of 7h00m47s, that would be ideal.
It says 3h30m18s
